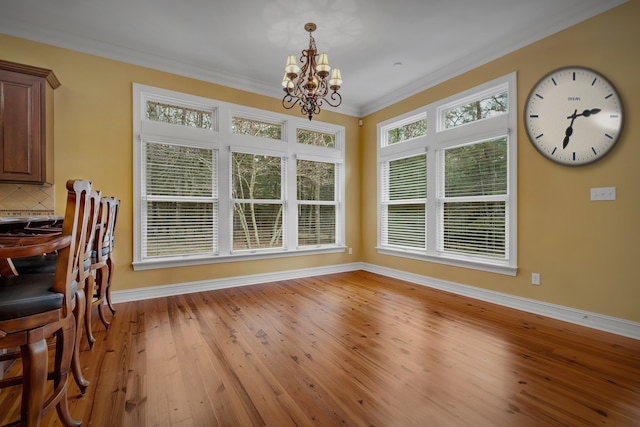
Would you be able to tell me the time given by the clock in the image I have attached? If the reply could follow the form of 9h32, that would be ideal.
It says 2h33
